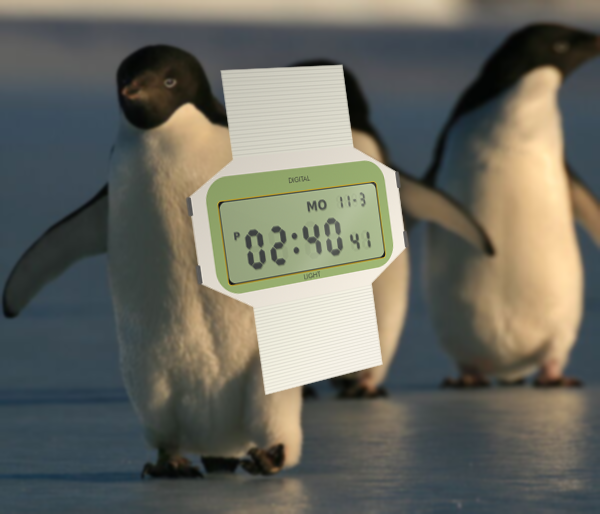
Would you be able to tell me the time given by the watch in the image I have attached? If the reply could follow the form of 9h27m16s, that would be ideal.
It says 2h40m41s
